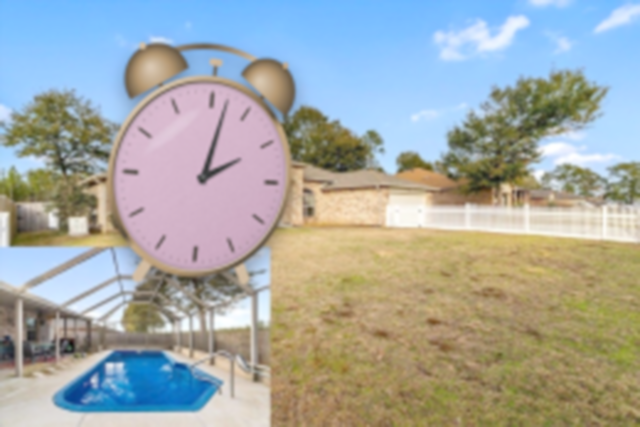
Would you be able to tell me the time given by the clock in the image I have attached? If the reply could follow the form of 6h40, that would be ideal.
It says 2h02
